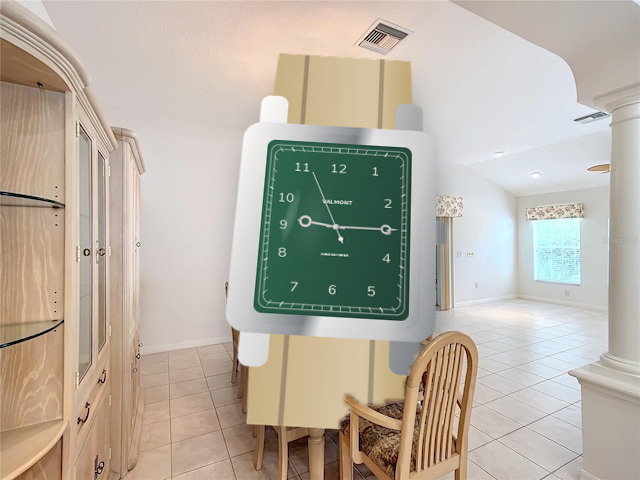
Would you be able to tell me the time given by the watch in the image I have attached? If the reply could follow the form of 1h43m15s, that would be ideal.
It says 9h14m56s
